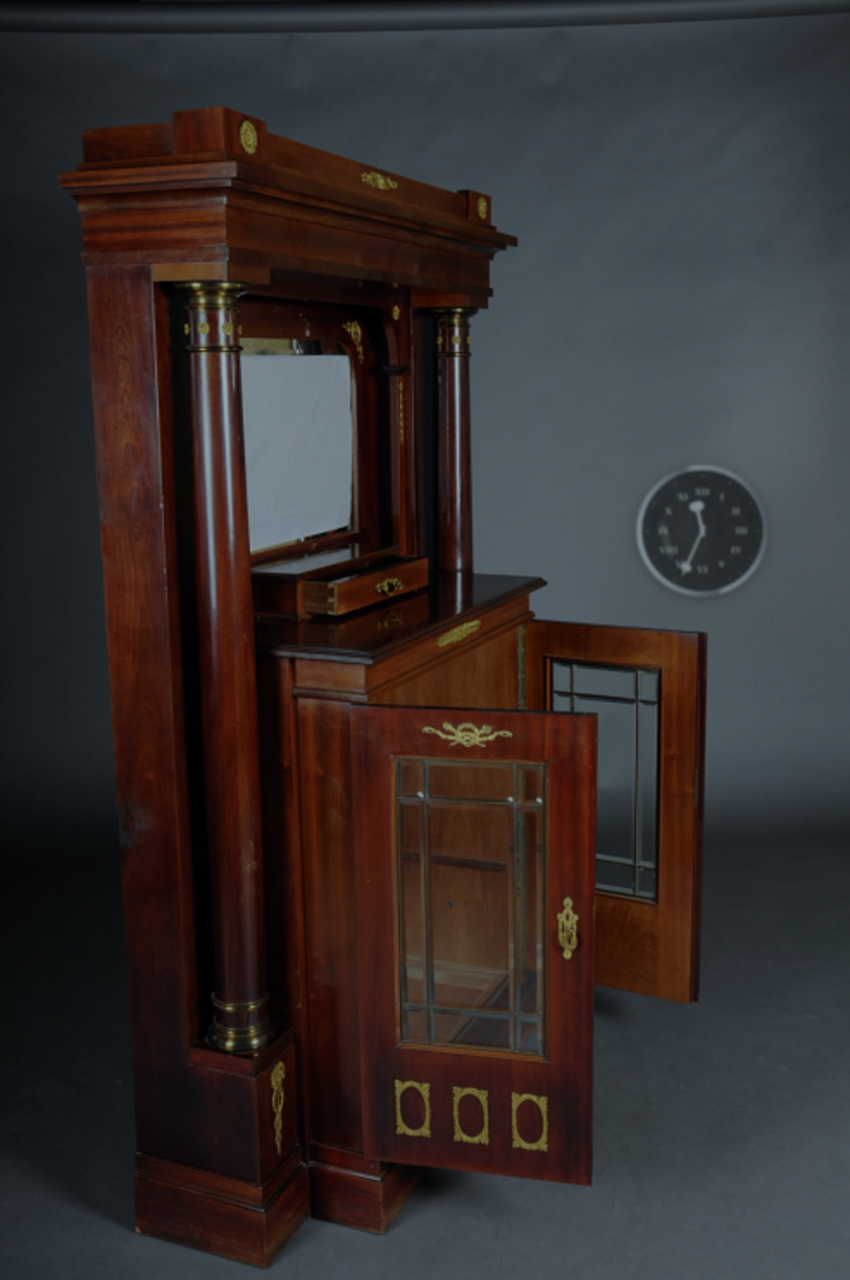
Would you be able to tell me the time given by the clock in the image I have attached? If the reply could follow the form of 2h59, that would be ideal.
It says 11h34
